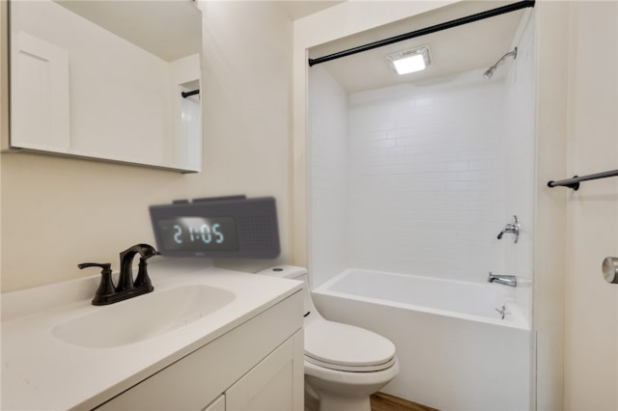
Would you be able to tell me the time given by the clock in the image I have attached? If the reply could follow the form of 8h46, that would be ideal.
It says 21h05
